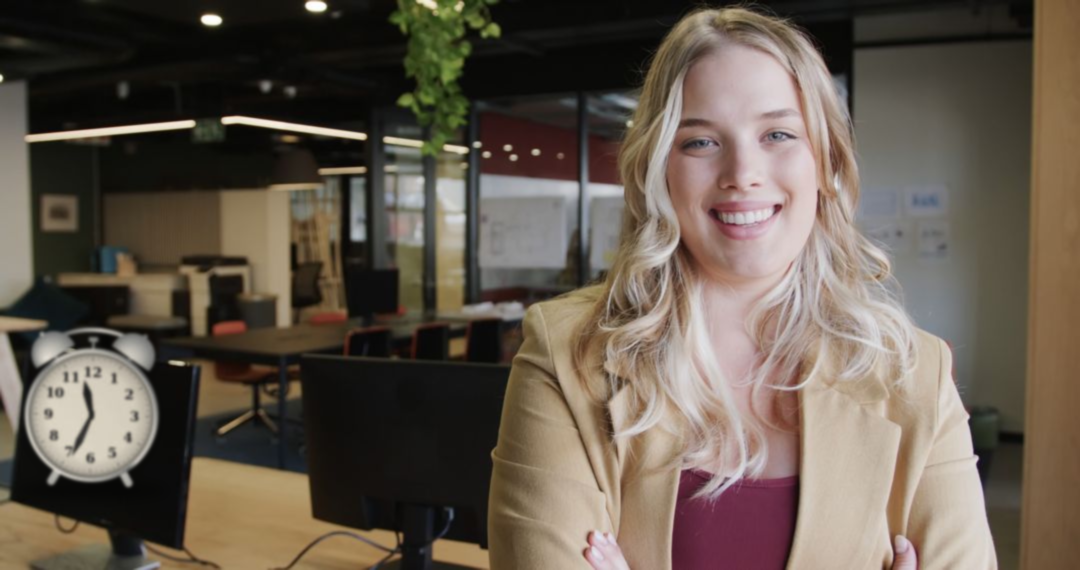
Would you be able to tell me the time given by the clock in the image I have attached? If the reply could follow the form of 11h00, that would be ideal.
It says 11h34
